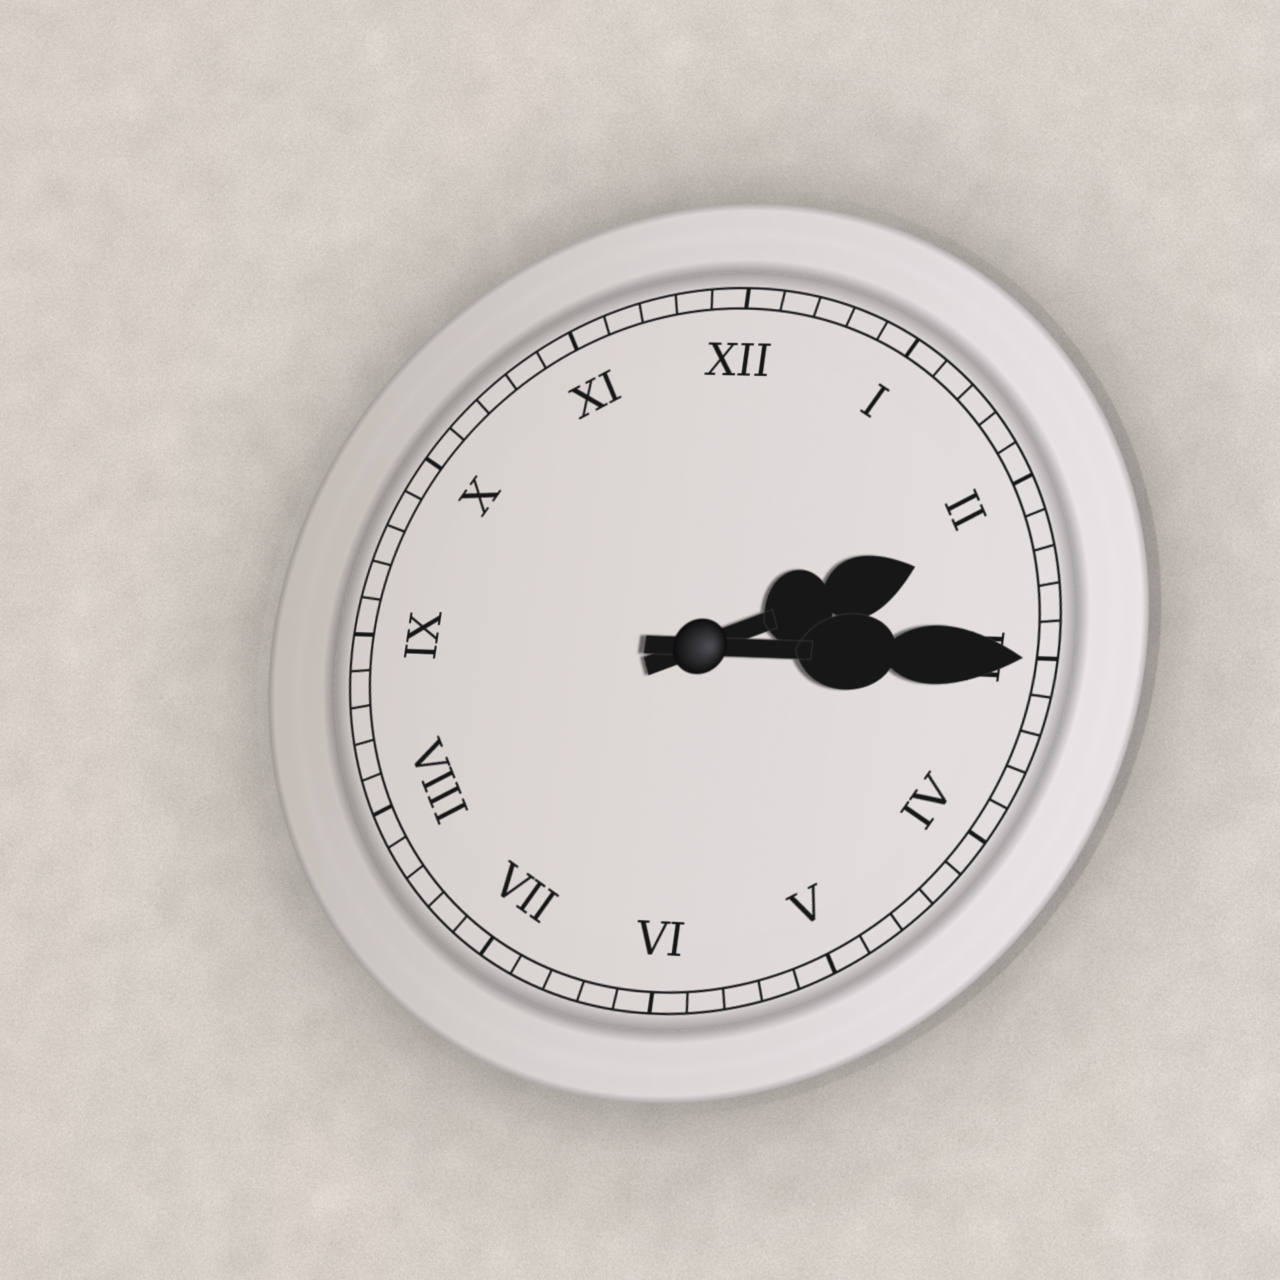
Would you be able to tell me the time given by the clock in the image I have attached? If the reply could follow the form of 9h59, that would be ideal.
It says 2h15
